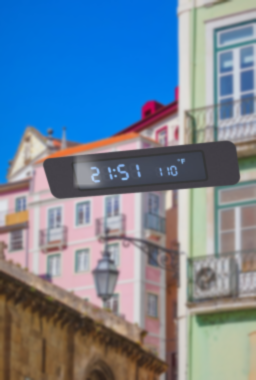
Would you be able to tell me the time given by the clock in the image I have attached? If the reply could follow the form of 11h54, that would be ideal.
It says 21h51
